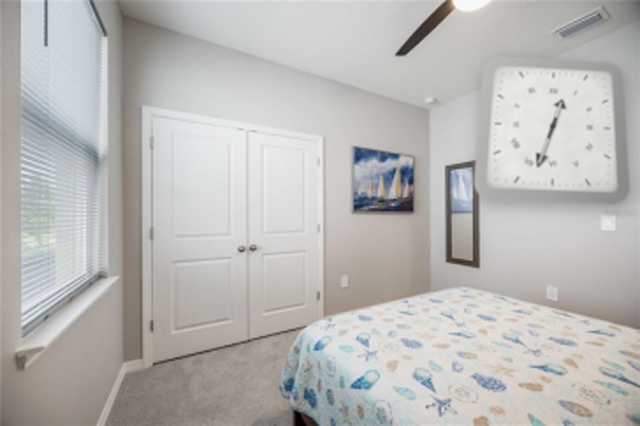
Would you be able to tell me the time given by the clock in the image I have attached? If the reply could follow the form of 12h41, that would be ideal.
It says 12h33
